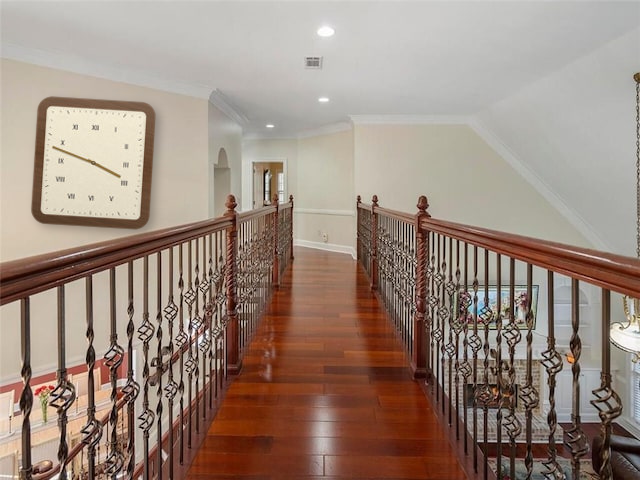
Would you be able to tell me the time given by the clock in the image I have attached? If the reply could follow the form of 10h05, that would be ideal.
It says 3h48
